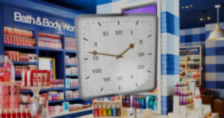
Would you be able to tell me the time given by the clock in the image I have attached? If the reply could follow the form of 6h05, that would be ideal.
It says 1h47
